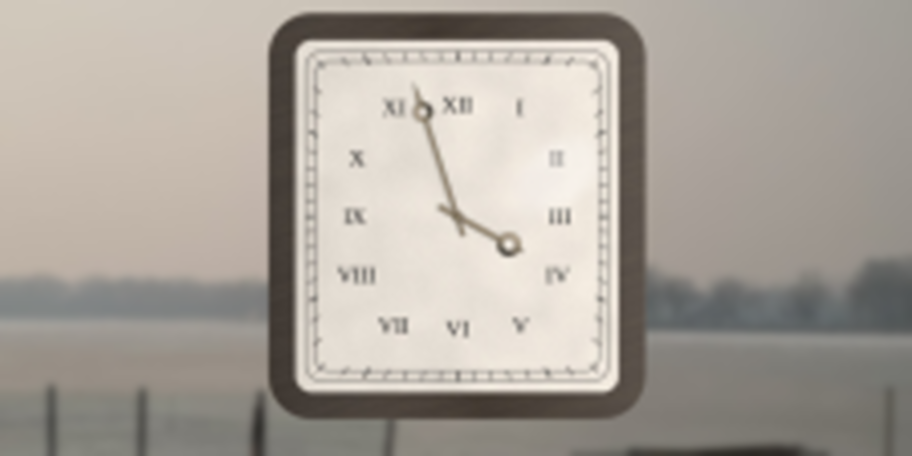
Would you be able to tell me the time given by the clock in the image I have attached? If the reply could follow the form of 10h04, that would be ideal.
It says 3h57
